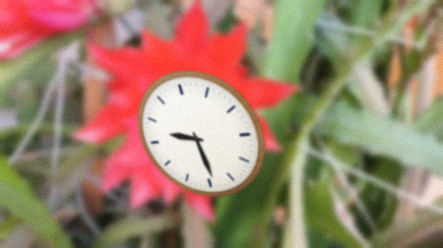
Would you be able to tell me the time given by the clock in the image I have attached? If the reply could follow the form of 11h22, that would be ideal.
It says 9h29
